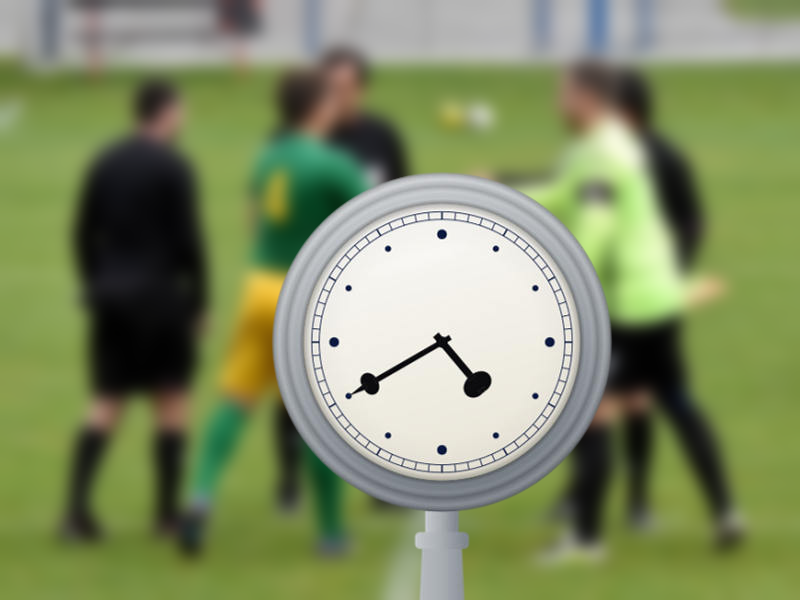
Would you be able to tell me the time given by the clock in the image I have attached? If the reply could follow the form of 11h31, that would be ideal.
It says 4h40
